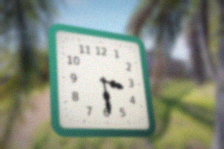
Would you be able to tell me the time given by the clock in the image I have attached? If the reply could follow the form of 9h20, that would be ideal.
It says 3h29
